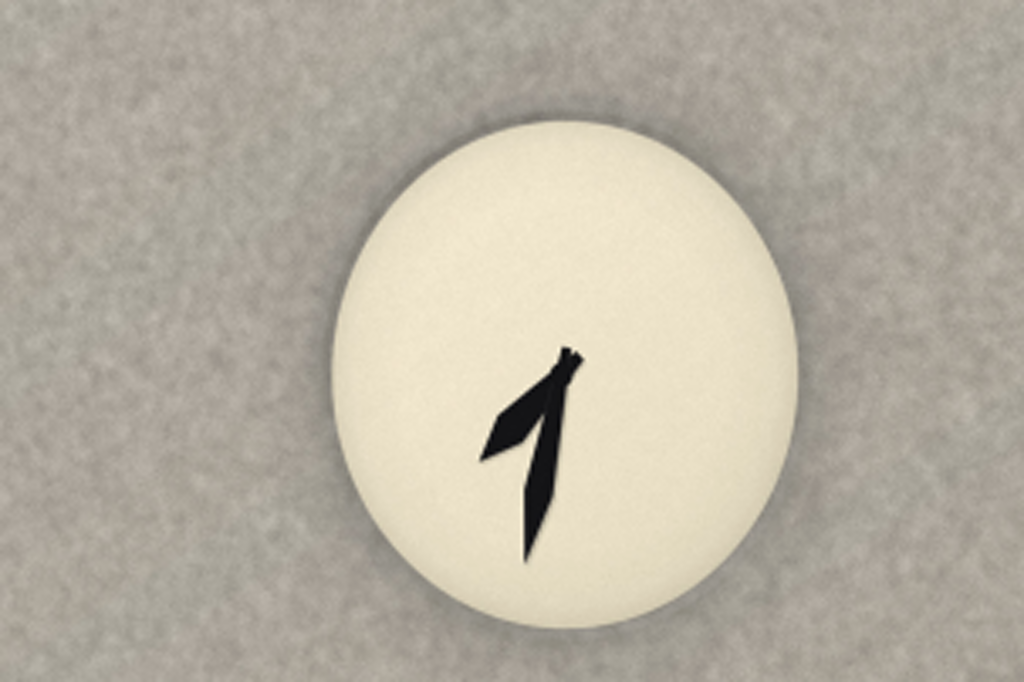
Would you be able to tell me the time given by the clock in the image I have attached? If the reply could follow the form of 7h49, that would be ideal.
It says 7h32
